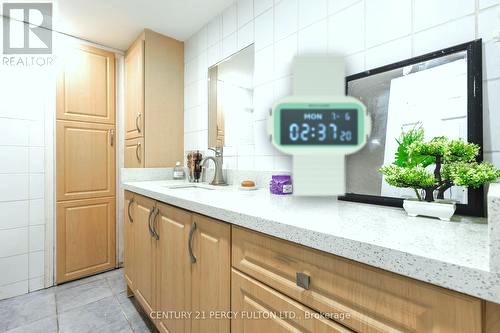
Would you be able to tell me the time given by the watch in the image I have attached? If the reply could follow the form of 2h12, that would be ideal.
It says 2h37
